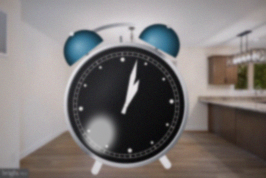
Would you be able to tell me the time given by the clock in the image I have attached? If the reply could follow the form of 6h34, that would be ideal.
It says 1h03
